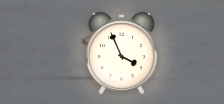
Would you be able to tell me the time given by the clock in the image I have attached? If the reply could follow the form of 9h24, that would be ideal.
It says 3h56
